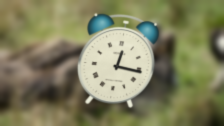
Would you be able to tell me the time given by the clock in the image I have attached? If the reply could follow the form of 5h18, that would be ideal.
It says 12h16
